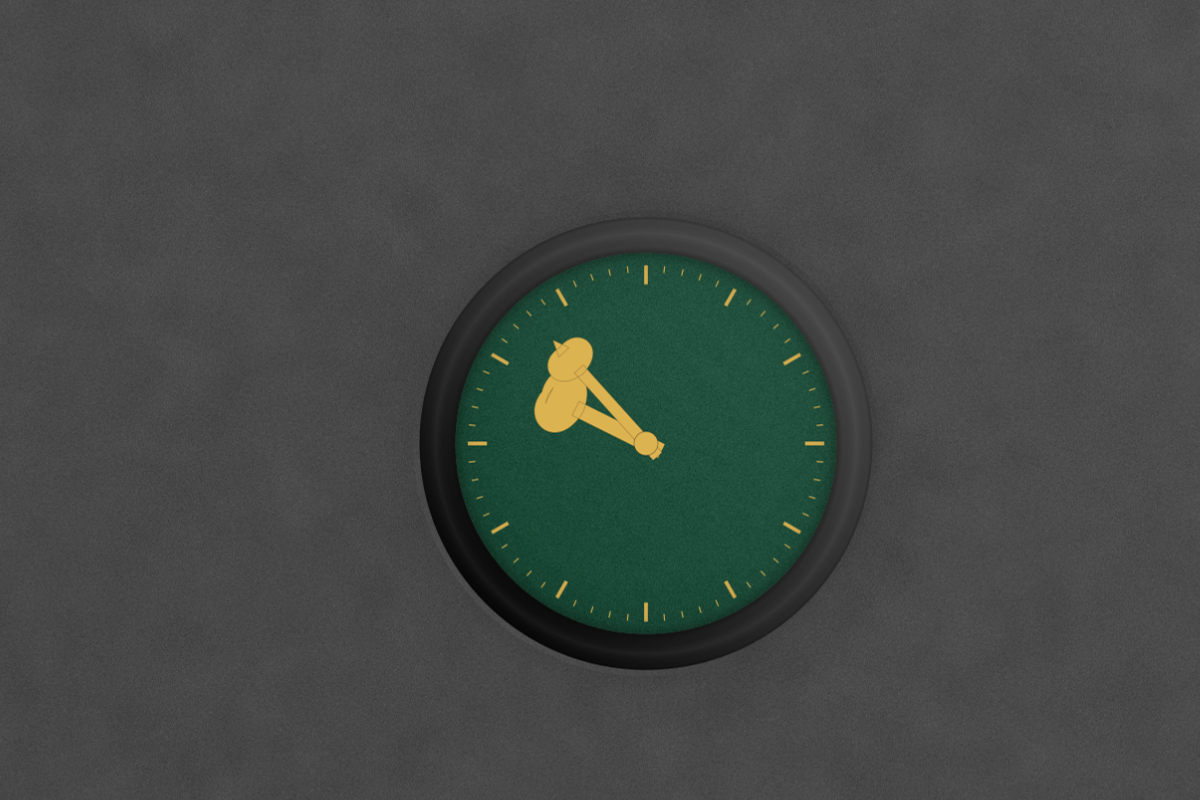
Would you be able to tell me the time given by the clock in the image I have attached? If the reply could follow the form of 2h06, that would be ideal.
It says 9h53
